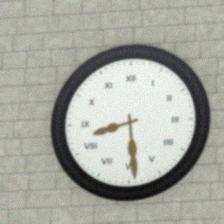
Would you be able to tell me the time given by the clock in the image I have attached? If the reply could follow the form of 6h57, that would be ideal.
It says 8h29
